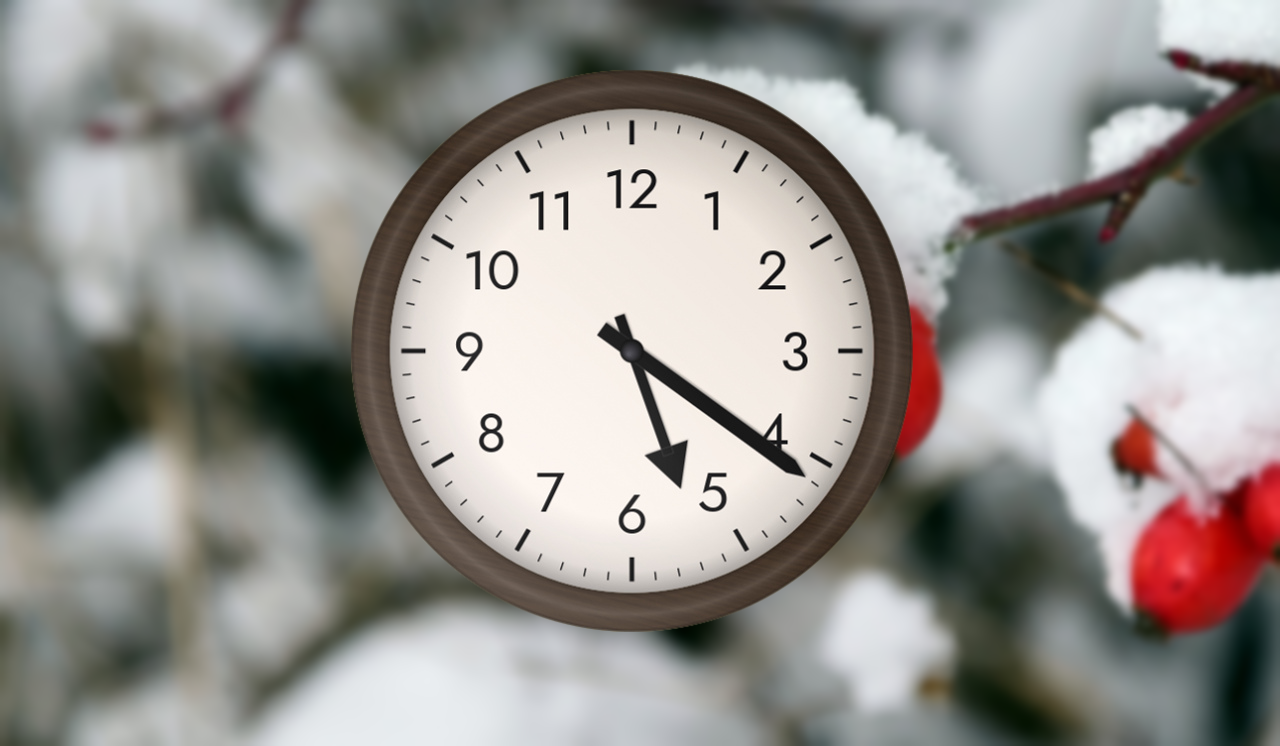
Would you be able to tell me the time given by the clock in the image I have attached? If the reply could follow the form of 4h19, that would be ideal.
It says 5h21
